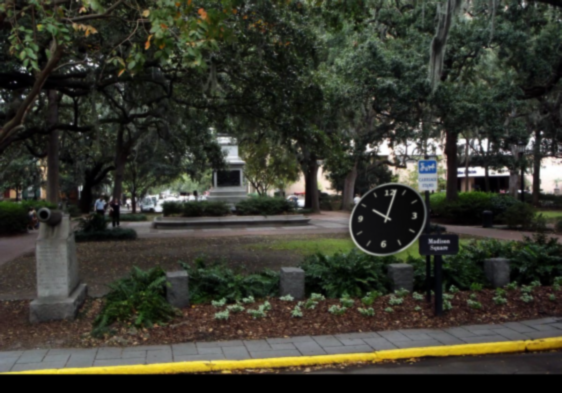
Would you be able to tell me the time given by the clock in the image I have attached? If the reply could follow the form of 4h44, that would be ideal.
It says 10h02
